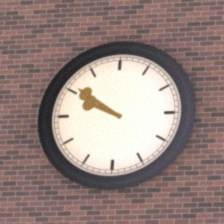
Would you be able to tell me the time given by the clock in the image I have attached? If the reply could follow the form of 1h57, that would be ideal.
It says 9h51
